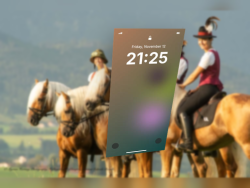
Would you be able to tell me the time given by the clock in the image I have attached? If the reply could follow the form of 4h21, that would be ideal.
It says 21h25
